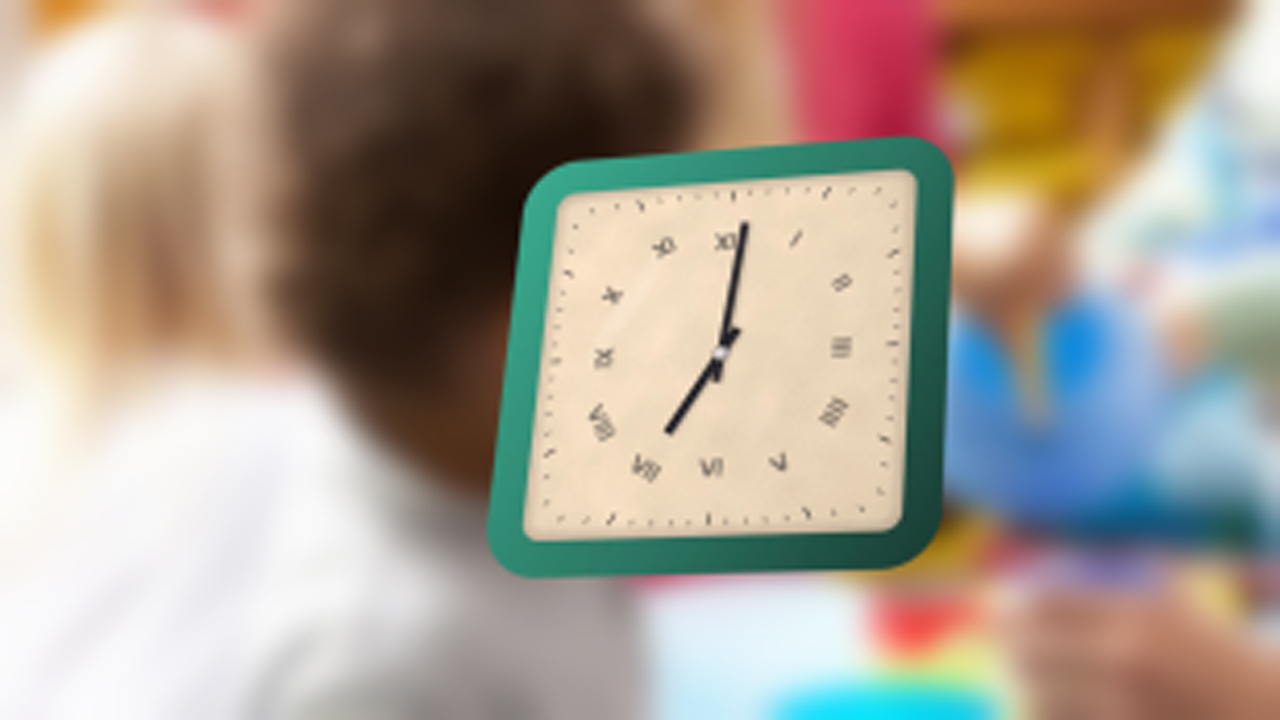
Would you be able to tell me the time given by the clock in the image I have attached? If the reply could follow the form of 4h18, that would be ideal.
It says 7h01
